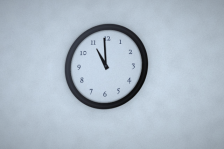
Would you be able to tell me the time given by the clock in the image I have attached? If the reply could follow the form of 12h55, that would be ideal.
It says 10h59
